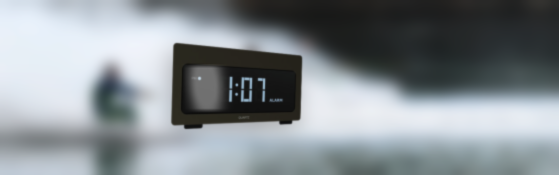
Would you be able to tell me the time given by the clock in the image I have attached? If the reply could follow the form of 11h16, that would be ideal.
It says 1h07
